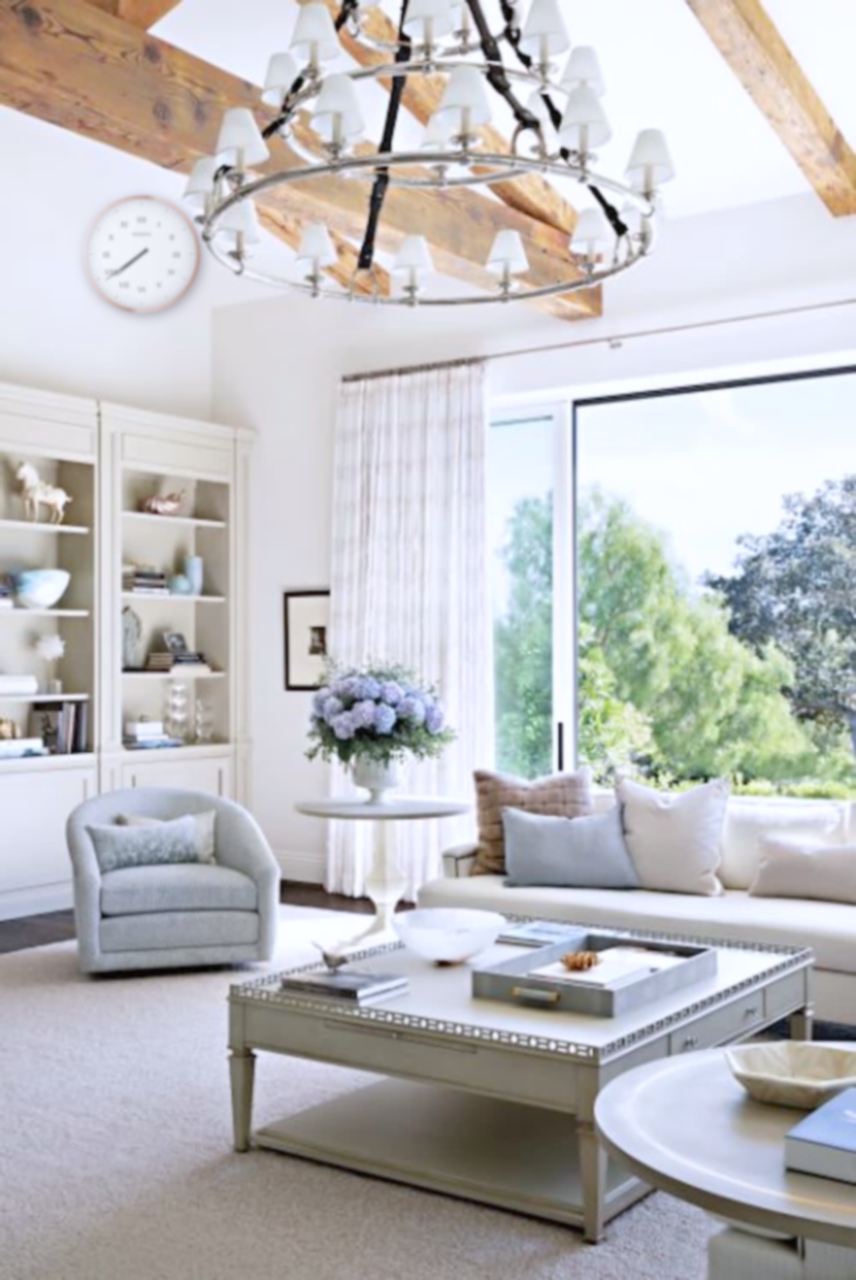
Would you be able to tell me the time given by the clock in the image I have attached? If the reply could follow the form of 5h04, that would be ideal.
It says 7h39
